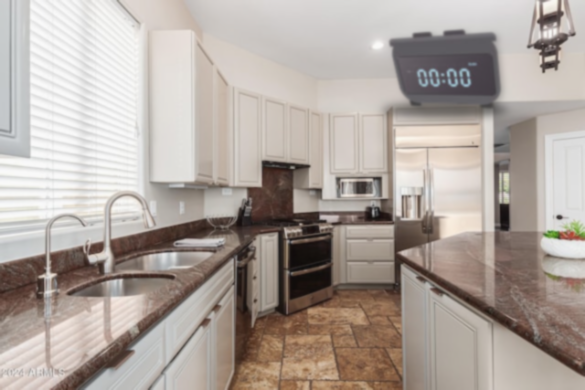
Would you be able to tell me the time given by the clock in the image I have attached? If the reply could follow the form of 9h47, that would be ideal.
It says 0h00
